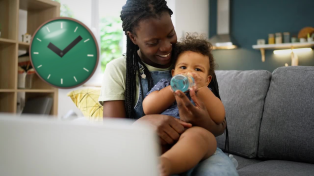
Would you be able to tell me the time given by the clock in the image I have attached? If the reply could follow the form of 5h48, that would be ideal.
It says 10h08
